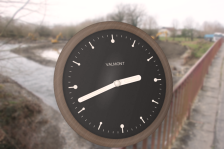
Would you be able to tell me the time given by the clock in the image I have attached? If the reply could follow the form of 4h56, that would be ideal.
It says 2h42
